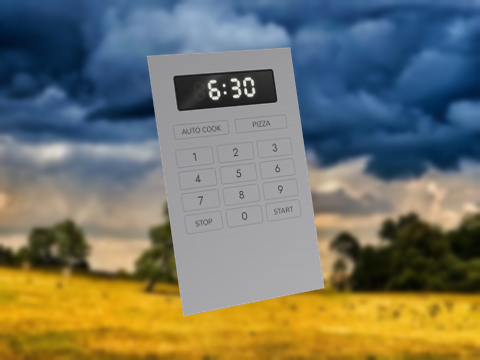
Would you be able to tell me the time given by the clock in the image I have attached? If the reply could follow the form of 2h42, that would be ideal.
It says 6h30
